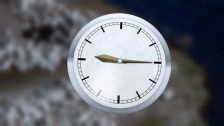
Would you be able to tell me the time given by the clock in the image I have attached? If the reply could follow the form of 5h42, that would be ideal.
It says 9h15
